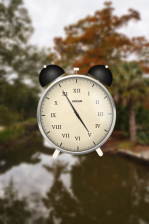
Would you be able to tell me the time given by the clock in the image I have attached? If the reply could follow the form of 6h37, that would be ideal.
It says 4h55
